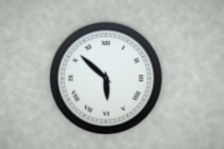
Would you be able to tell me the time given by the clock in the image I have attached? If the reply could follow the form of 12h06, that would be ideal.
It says 5h52
